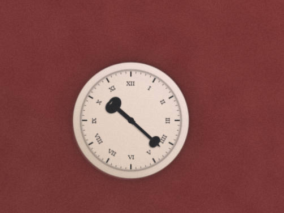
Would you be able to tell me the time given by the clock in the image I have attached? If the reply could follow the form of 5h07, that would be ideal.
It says 10h22
